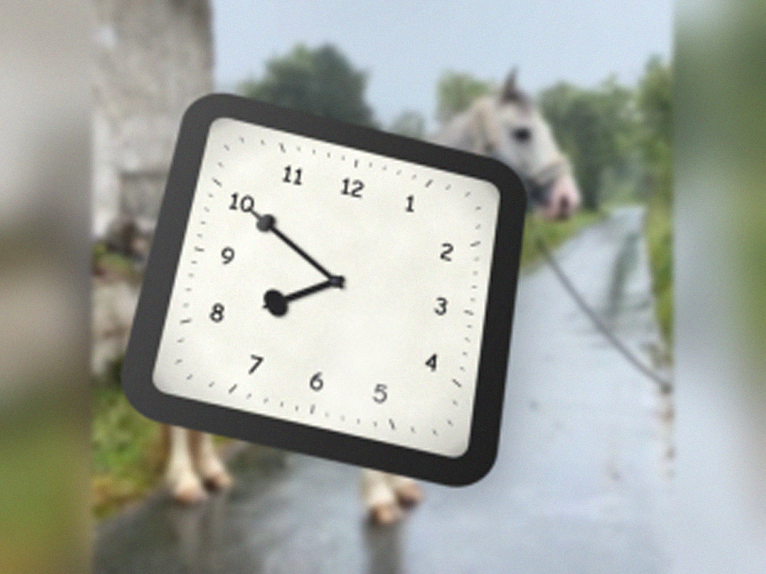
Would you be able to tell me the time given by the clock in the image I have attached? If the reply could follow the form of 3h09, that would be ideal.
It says 7h50
